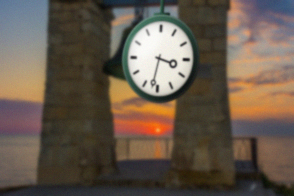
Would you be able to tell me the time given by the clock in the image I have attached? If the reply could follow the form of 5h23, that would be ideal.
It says 3h32
